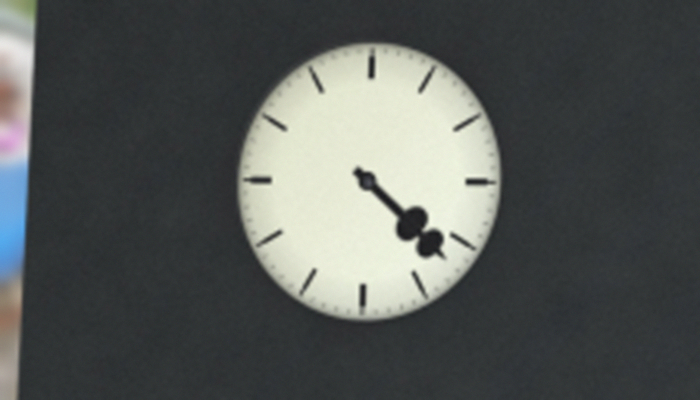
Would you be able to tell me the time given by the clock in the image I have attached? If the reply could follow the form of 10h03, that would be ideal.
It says 4h22
